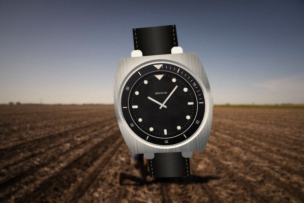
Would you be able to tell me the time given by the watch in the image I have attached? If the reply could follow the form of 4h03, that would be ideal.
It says 10h07
